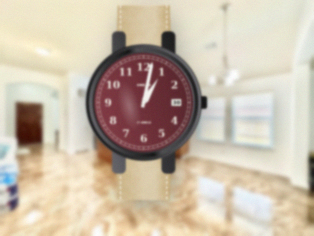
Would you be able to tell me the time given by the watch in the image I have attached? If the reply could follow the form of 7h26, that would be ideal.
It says 1h02
